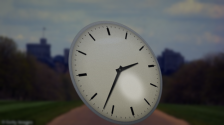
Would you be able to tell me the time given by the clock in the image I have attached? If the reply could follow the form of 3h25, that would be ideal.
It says 2h37
